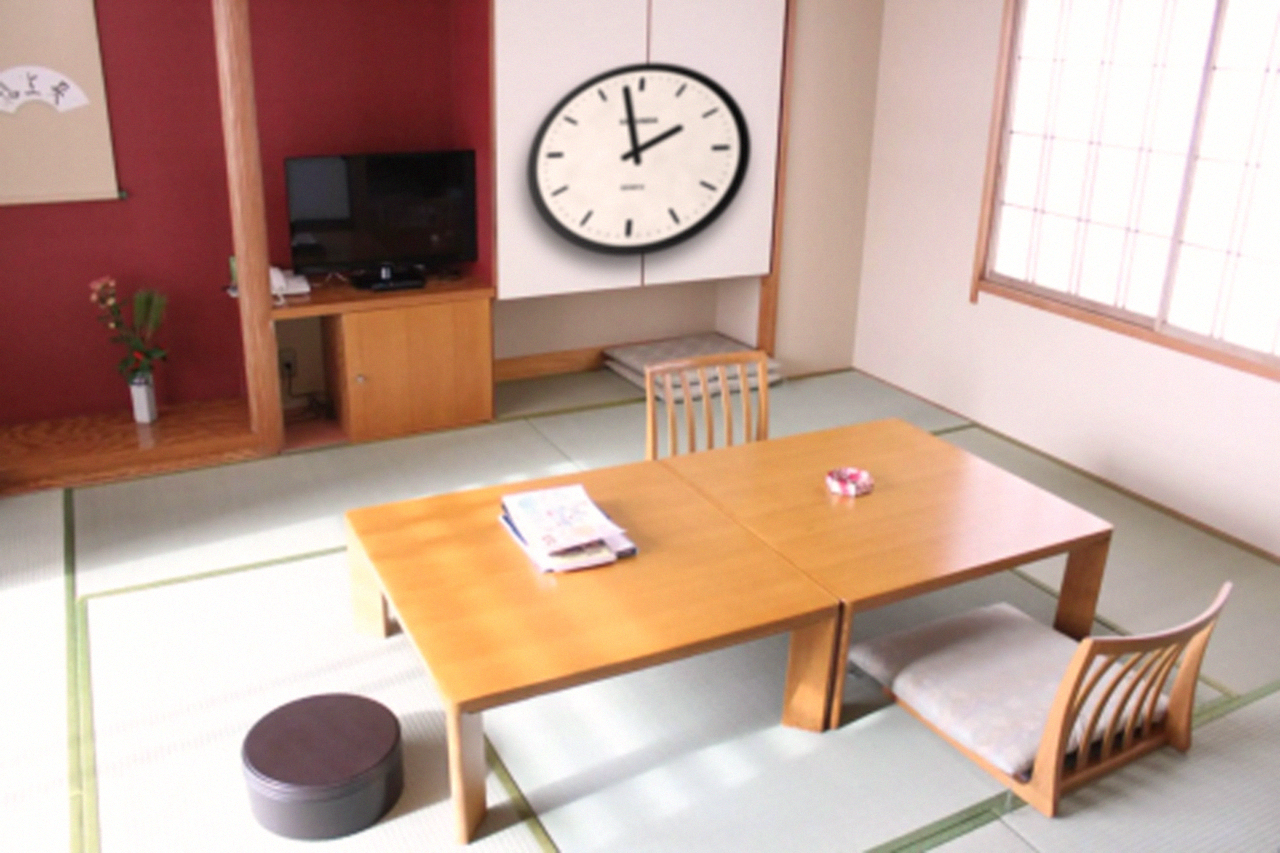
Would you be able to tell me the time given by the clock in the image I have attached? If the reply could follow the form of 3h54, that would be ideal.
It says 1h58
